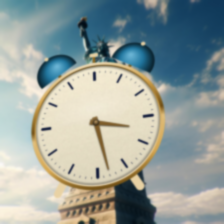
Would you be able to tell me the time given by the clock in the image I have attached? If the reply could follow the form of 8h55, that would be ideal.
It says 3h28
